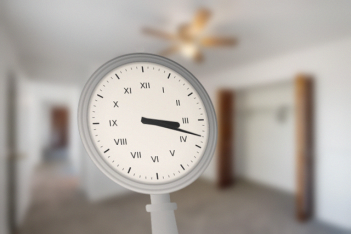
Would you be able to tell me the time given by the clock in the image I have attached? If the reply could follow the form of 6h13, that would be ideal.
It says 3h18
